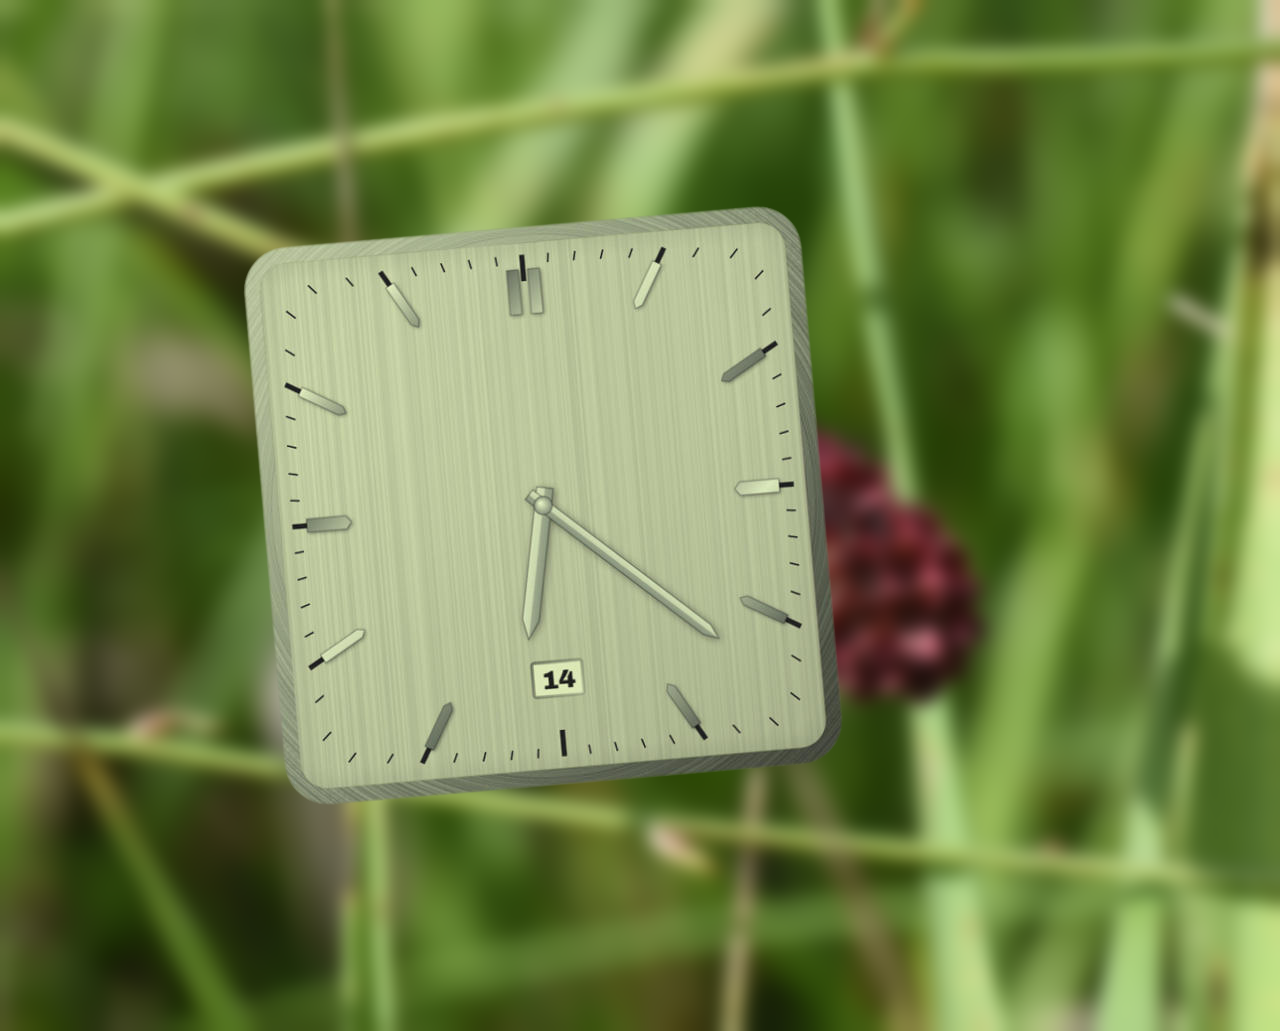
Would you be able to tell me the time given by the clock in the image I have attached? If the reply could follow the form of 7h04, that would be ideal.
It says 6h22
